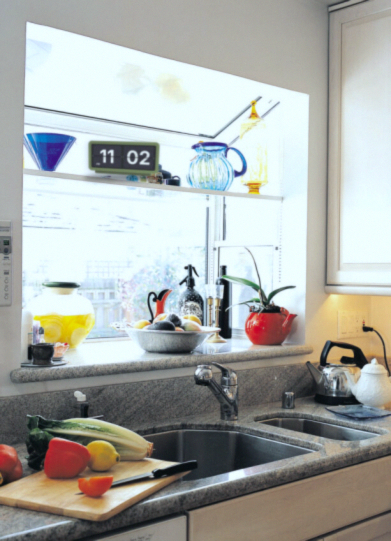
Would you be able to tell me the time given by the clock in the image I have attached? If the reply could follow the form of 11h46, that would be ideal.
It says 11h02
